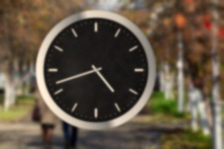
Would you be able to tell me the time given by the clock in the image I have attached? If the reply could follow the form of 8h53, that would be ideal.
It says 4h42
